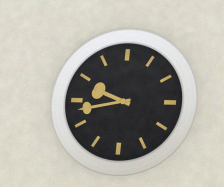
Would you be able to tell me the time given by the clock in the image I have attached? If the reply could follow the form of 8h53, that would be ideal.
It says 9h43
